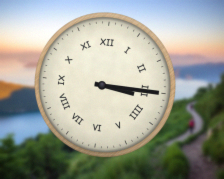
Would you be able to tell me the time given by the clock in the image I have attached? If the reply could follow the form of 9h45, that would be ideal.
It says 3h15
